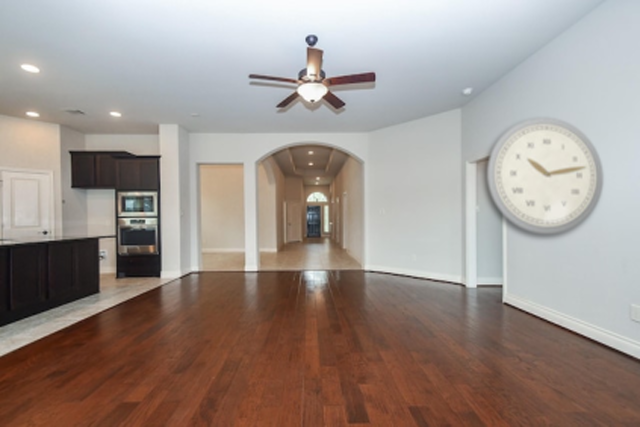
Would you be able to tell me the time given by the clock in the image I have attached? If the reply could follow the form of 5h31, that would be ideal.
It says 10h13
